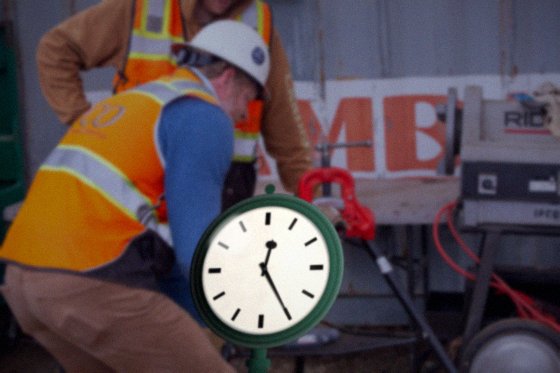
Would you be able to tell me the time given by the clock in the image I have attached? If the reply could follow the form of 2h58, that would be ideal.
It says 12h25
